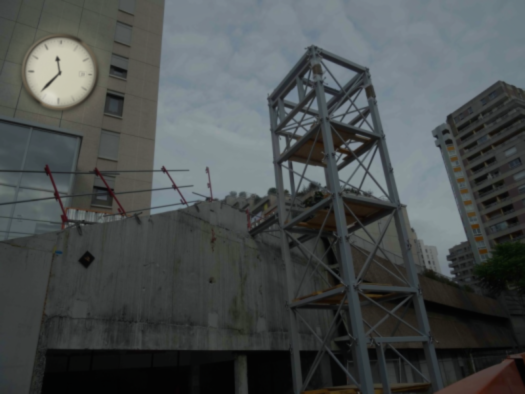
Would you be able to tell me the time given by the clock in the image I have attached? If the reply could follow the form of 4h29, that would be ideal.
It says 11h37
